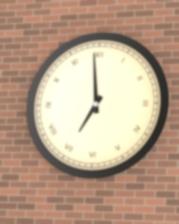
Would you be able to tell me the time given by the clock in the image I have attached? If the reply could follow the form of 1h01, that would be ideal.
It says 6h59
